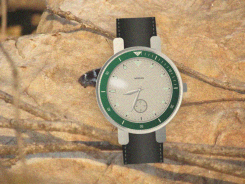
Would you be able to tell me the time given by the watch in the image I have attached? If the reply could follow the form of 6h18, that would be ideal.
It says 8h34
